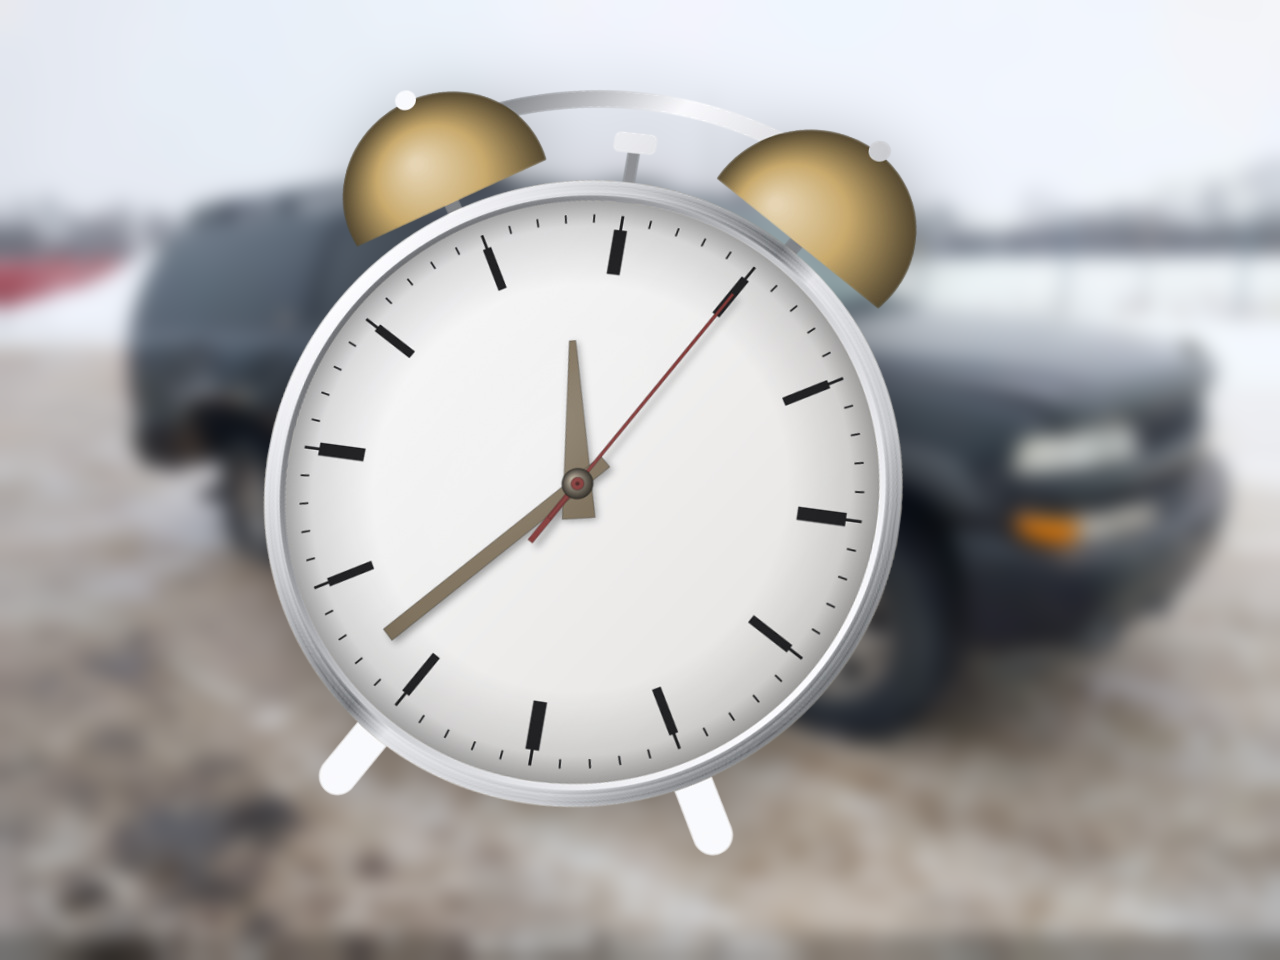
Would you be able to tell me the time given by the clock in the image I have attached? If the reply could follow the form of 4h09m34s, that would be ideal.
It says 11h37m05s
